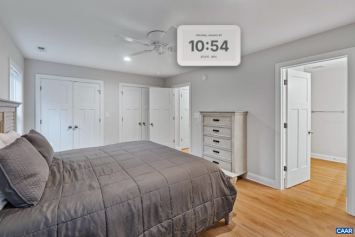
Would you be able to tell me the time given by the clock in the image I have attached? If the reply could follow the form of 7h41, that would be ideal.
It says 10h54
